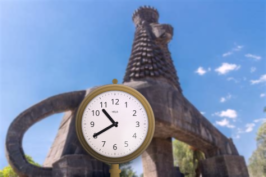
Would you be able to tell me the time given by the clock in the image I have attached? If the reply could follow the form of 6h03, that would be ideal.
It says 10h40
